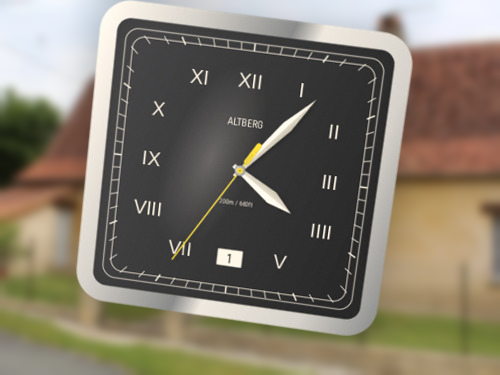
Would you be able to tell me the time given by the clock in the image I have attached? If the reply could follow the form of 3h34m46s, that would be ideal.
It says 4h06m35s
